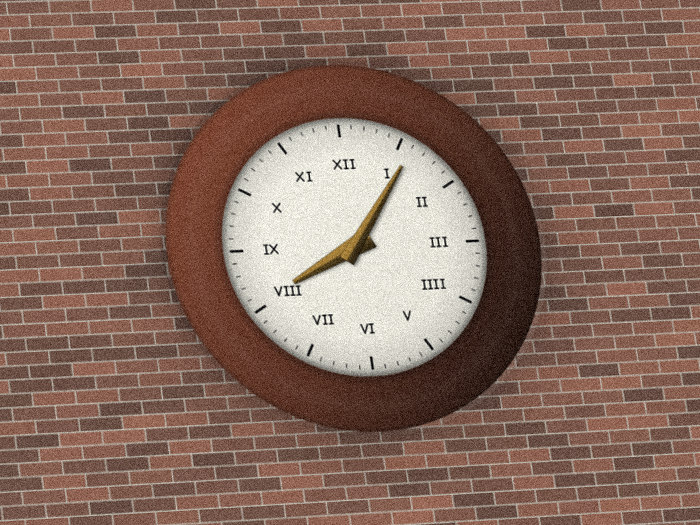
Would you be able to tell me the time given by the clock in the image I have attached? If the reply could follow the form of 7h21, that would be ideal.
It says 8h06
